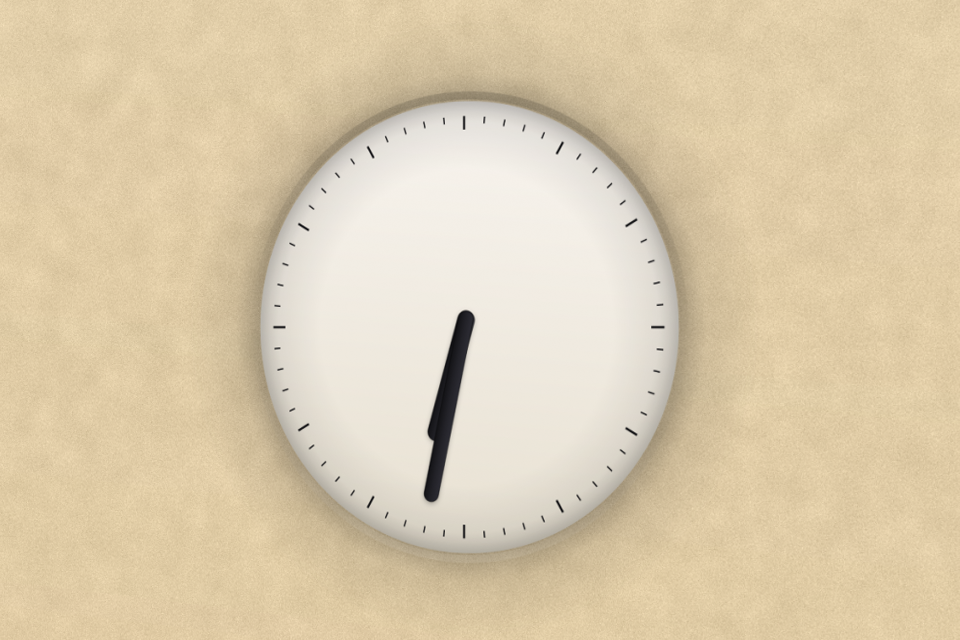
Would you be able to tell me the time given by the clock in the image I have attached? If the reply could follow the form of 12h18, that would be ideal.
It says 6h32
